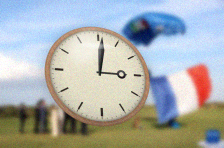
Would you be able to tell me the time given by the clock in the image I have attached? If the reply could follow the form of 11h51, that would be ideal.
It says 3h01
